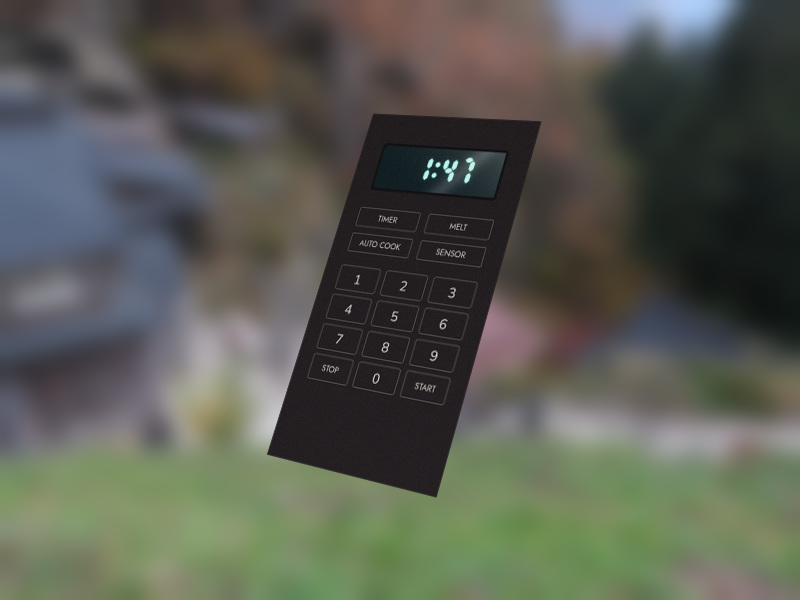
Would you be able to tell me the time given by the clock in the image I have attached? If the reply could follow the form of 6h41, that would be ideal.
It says 1h47
